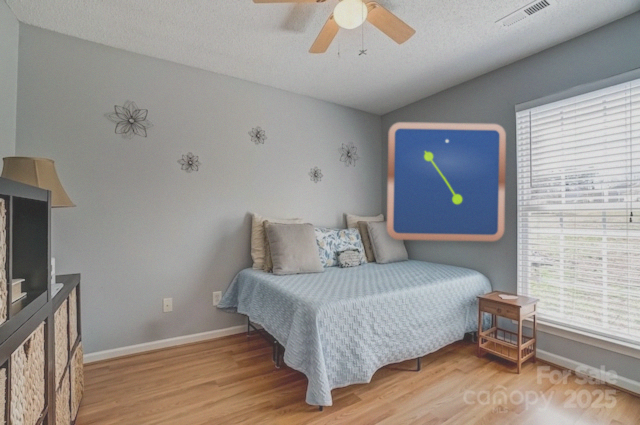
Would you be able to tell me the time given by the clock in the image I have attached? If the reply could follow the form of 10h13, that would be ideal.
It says 4h54
